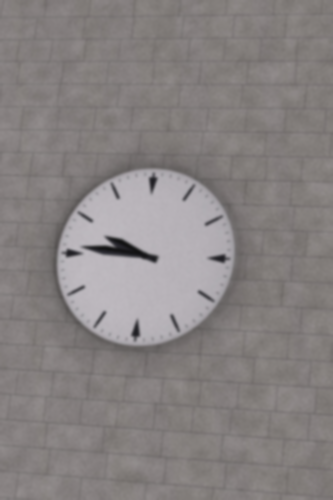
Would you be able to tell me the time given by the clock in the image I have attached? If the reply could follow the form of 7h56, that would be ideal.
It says 9h46
